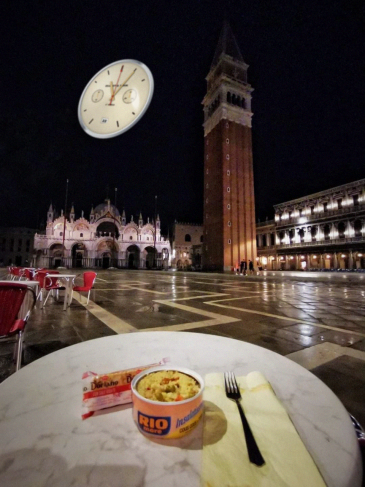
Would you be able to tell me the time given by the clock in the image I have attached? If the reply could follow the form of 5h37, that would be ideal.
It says 11h05
